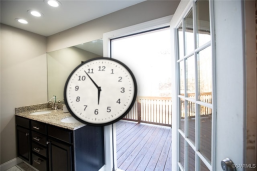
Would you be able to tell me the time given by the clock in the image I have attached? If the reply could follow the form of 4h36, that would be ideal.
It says 5h53
